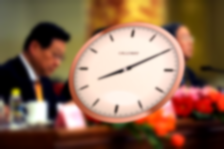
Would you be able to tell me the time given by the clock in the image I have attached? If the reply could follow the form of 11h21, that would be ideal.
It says 8h10
